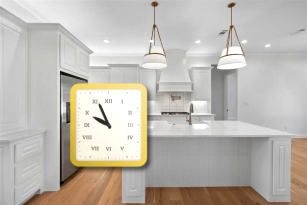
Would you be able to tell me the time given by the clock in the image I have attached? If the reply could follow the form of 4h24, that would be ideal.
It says 9h56
